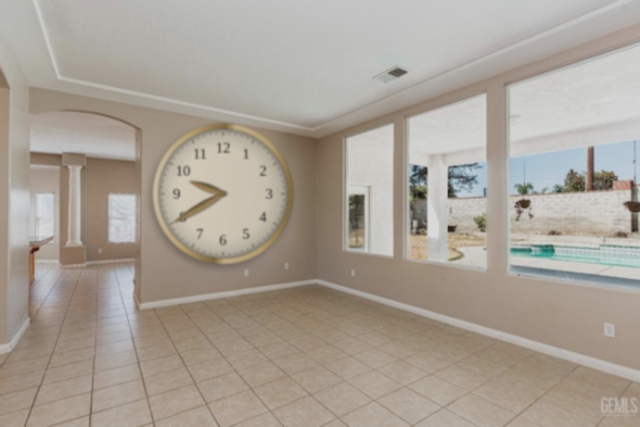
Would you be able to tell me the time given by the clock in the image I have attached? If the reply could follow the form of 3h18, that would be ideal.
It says 9h40
